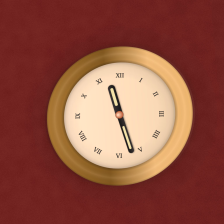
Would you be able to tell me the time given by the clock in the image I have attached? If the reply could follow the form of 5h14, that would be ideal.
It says 11h27
